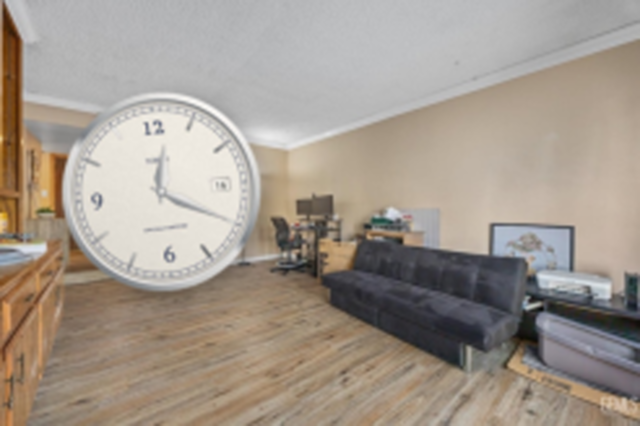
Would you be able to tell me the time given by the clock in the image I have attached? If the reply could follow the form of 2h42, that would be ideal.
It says 12h20
